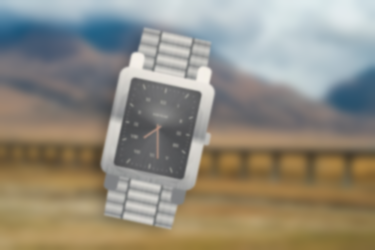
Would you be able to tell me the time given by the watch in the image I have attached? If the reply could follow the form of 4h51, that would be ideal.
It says 7h28
